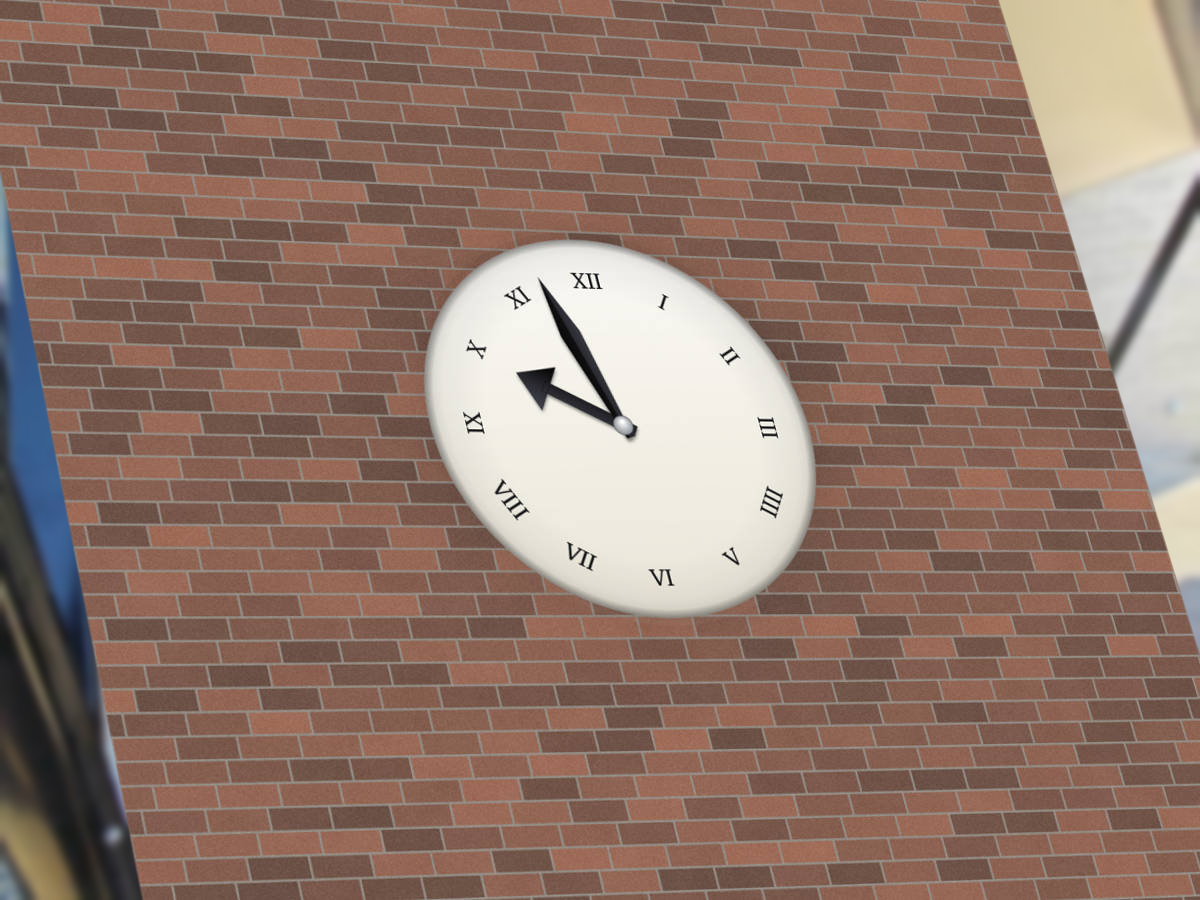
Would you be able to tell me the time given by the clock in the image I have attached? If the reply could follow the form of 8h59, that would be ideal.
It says 9h57
